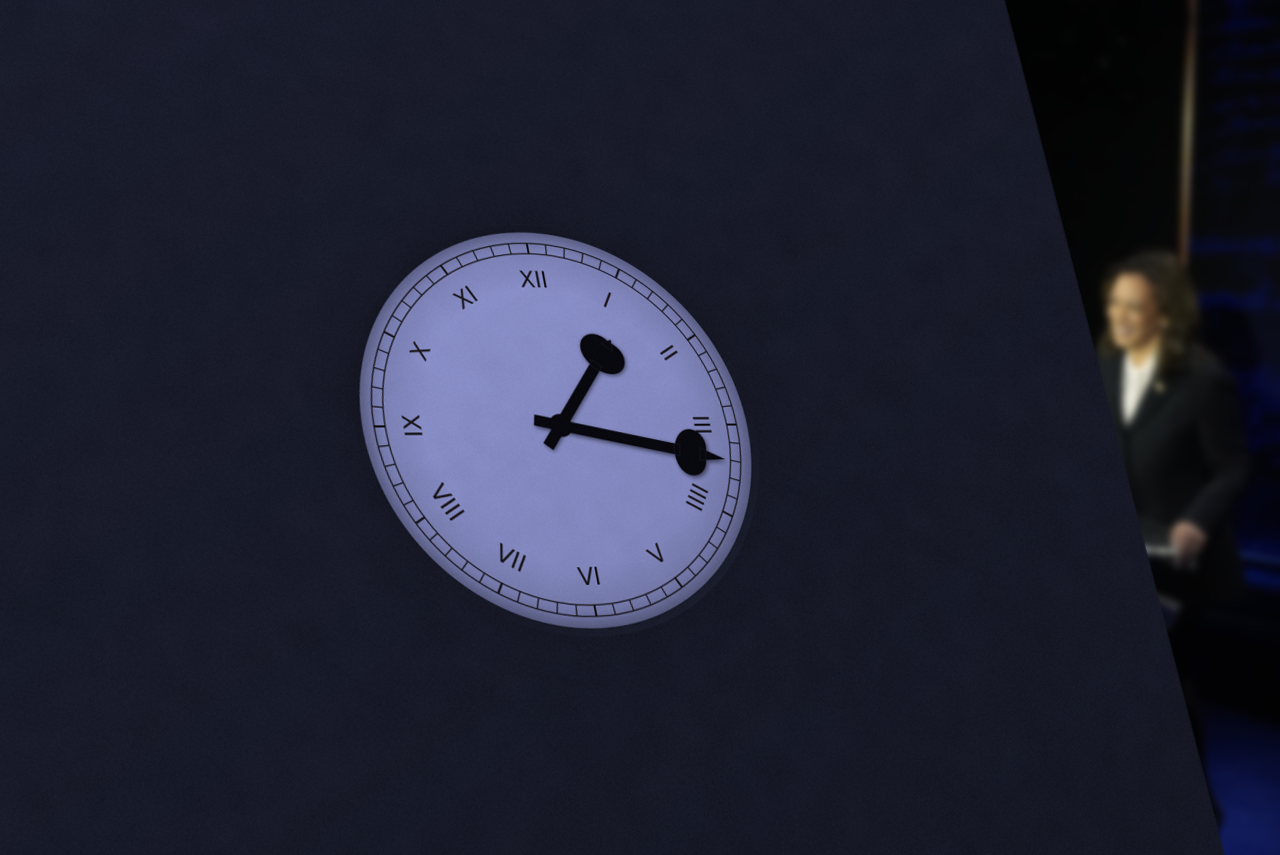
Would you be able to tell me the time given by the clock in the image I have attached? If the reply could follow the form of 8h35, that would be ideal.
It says 1h17
